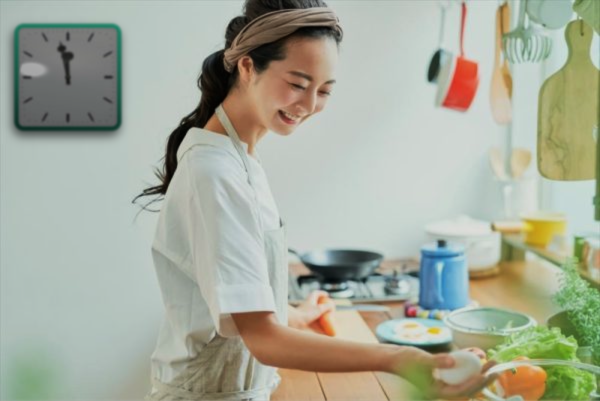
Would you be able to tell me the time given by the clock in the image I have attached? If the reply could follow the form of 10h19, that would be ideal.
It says 11h58
